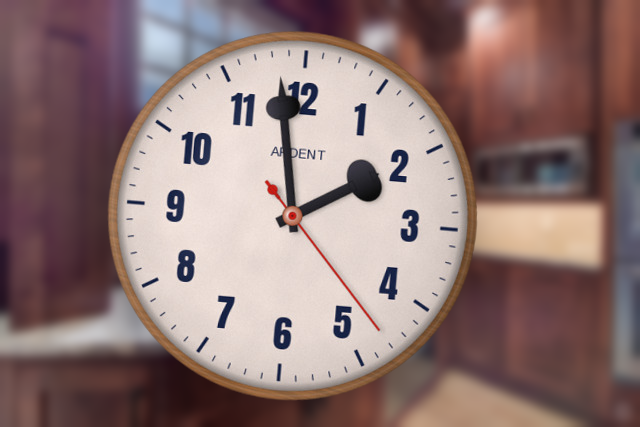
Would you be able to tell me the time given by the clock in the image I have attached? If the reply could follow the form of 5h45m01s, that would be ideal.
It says 1h58m23s
